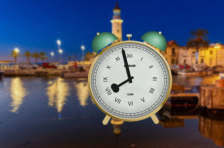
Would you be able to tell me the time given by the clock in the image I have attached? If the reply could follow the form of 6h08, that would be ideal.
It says 7h58
